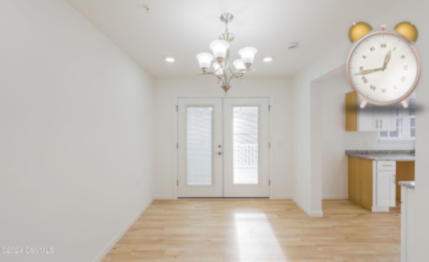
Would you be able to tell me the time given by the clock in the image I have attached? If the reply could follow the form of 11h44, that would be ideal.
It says 12h43
